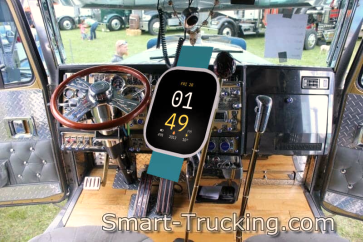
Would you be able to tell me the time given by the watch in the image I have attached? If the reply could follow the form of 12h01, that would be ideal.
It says 1h49
